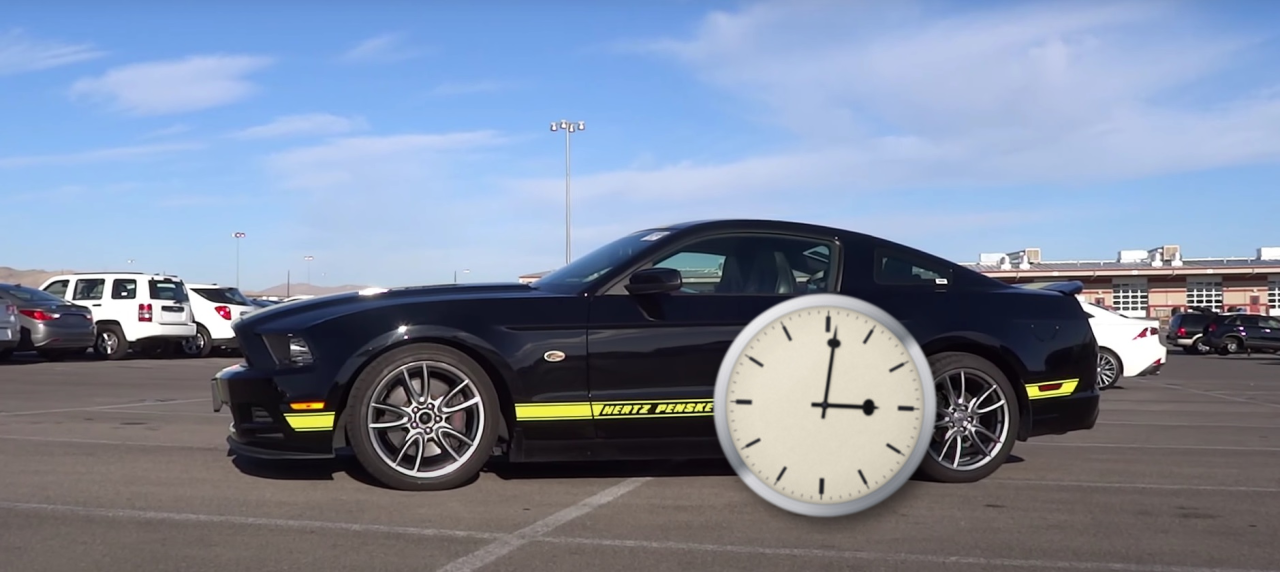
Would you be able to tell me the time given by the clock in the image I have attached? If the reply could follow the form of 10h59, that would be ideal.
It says 3h01
